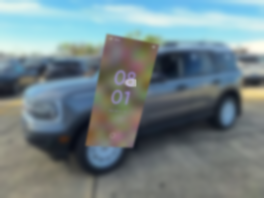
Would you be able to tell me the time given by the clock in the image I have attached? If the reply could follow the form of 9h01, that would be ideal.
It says 8h01
